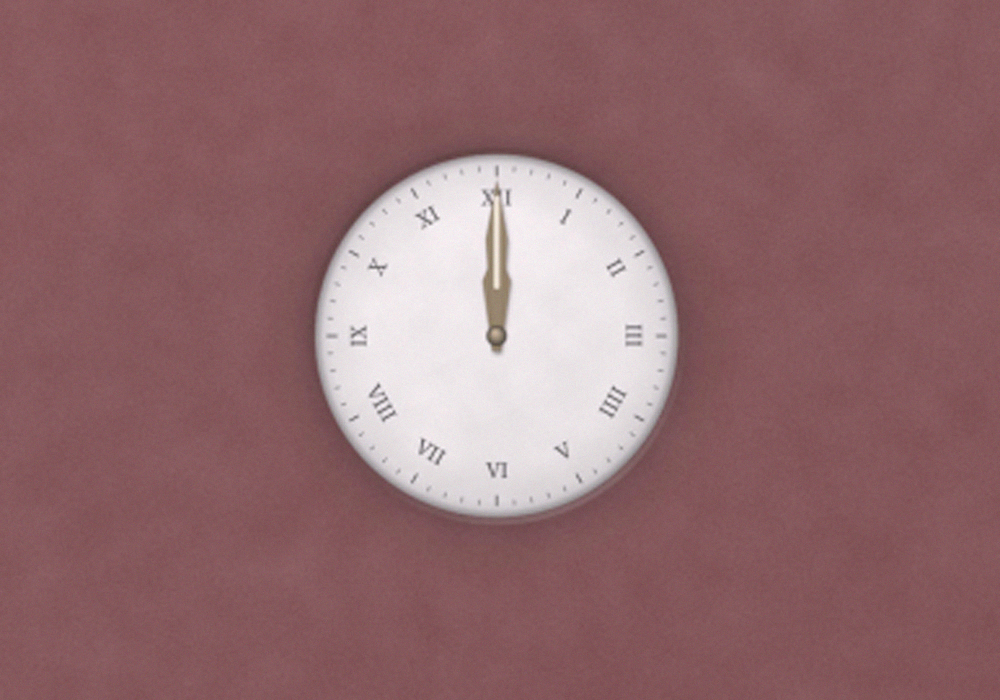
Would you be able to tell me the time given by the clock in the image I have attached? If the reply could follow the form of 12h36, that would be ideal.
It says 12h00
